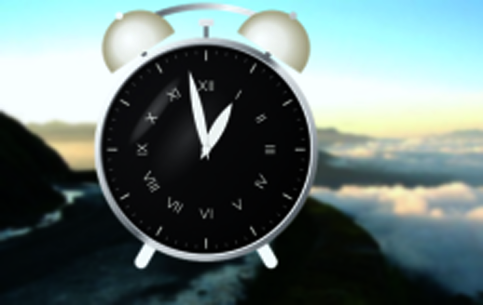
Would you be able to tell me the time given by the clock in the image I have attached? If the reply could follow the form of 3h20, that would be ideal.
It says 12h58
